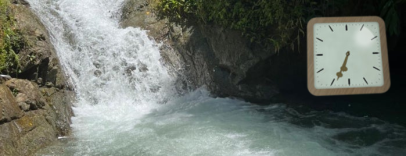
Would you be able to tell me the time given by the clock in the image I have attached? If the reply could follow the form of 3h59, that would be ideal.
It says 6h34
